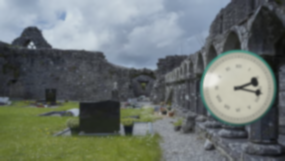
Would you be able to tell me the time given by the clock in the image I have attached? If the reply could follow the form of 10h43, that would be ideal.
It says 2h17
